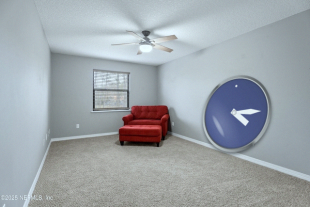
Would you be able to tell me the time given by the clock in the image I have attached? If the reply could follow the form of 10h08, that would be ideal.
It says 4h15
